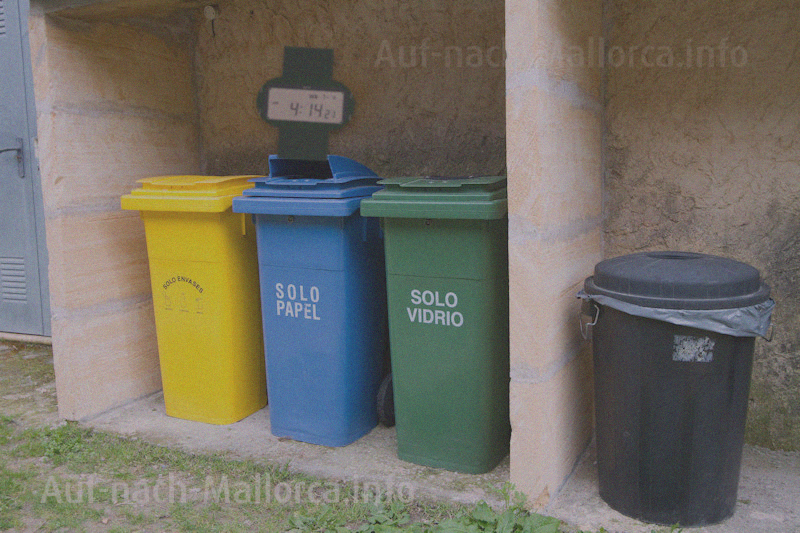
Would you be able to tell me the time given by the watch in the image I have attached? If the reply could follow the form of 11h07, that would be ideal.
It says 4h14
